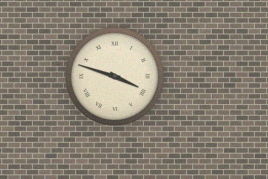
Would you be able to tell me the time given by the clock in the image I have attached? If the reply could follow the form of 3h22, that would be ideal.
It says 3h48
